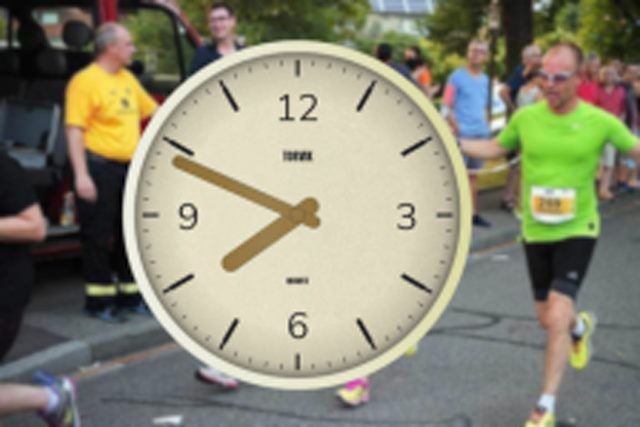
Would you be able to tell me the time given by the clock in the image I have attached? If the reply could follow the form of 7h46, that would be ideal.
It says 7h49
